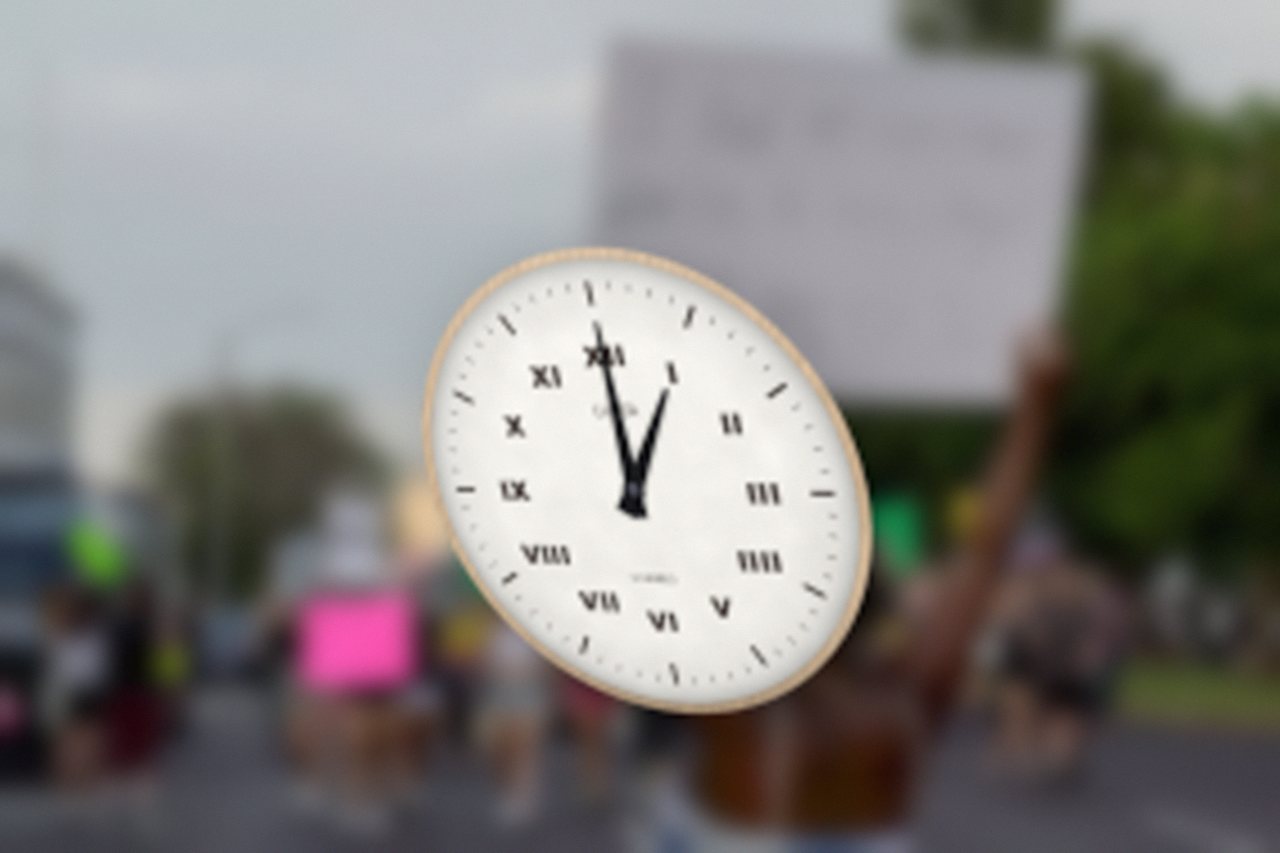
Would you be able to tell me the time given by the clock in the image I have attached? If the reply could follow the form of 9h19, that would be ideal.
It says 1h00
